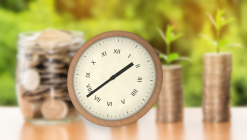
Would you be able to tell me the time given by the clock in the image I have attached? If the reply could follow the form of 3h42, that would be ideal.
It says 1h38
